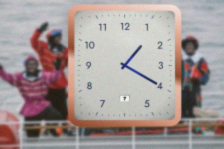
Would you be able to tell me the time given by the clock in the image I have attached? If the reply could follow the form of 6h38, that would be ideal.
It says 1h20
